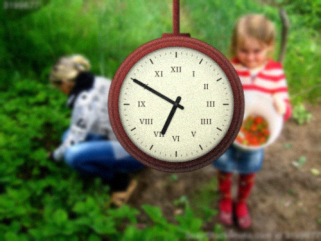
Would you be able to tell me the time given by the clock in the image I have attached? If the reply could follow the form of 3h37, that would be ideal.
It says 6h50
